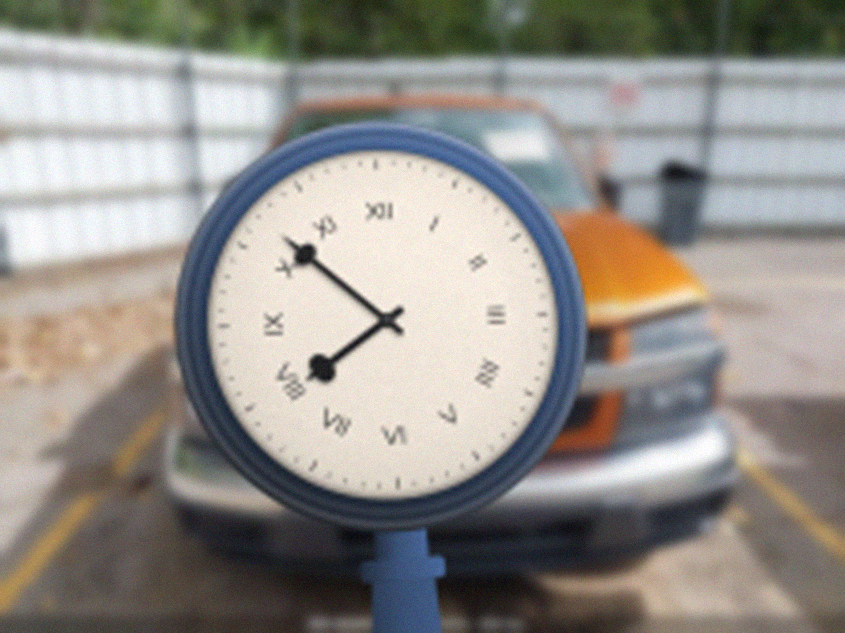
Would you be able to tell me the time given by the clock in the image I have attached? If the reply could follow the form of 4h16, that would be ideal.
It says 7h52
